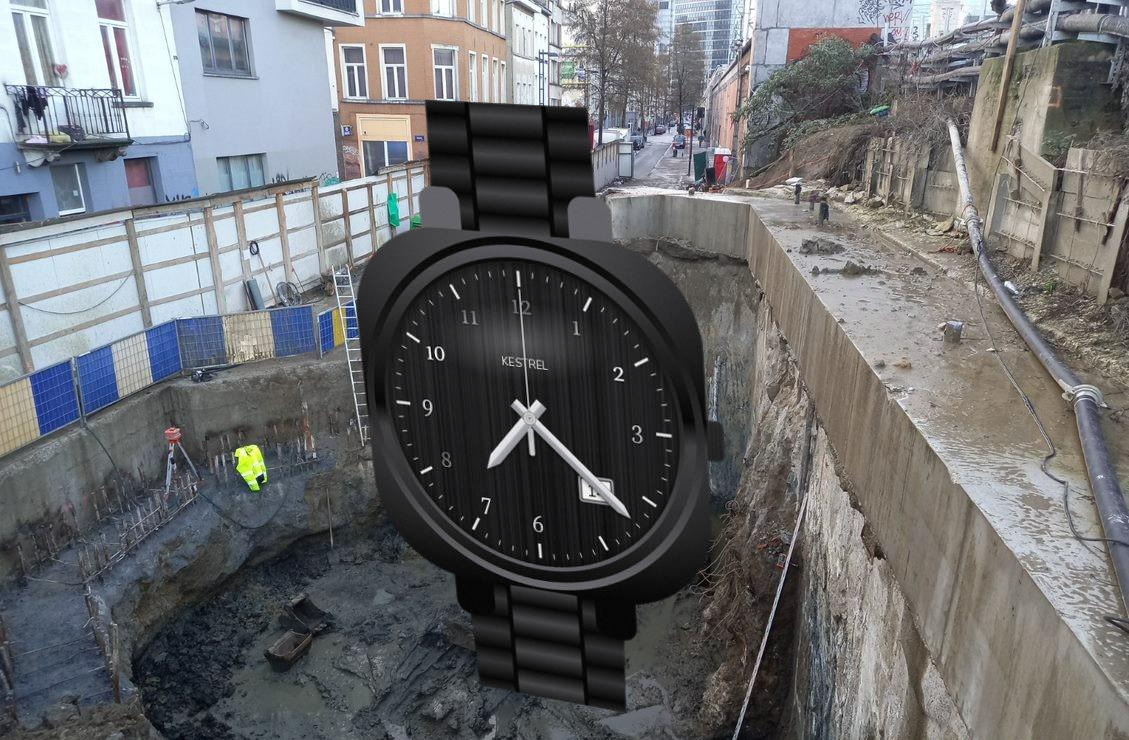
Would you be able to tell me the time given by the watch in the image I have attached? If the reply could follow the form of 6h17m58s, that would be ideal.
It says 7h22m00s
